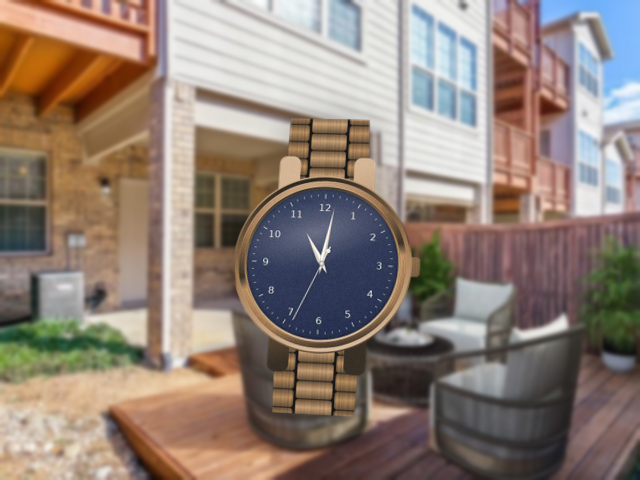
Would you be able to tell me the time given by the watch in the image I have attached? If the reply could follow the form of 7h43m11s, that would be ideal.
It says 11h01m34s
